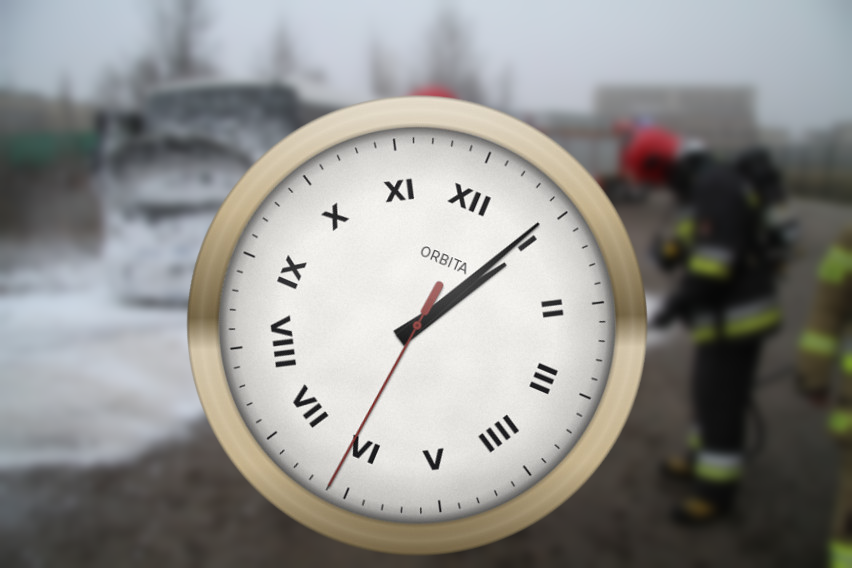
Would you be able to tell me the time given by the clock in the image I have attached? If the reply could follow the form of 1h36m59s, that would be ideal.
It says 1h04m31s
